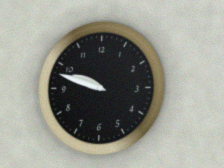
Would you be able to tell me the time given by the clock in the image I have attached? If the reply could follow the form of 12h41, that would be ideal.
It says 9h48
